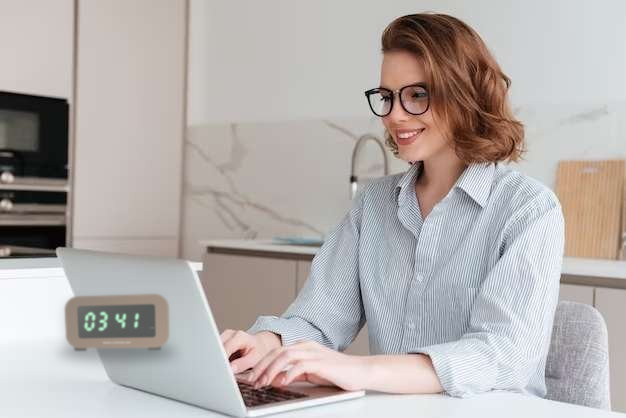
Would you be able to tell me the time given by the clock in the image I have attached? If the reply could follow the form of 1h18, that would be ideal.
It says 3h41
